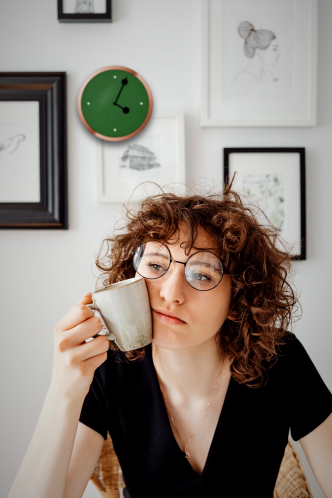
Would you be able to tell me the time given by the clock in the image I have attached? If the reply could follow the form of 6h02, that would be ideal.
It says 4h04
